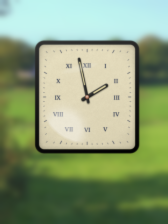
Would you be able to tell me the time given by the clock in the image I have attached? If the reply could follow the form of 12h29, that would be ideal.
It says 1h58
